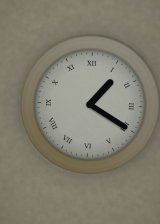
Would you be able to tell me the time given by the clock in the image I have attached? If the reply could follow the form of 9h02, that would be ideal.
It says 1h20
